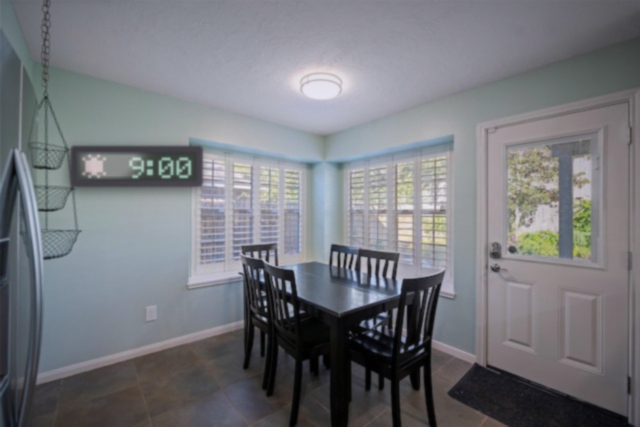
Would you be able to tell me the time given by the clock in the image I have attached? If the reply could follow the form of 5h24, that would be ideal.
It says 9h00
